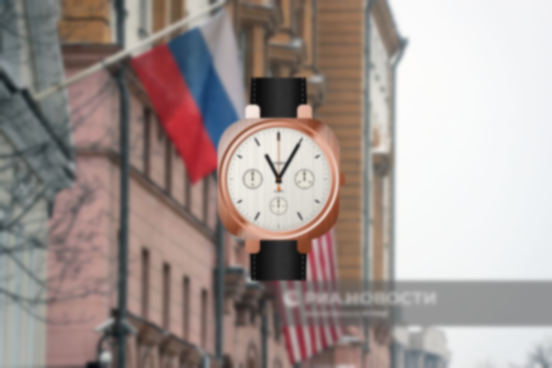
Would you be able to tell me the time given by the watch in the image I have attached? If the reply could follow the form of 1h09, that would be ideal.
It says 11h05
